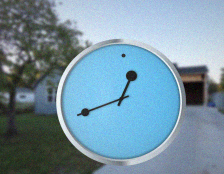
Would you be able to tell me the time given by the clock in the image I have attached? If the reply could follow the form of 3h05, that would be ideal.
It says 12h41
